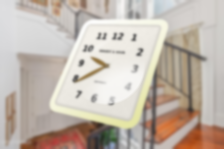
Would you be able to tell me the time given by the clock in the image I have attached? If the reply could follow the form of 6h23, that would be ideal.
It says 9h39
